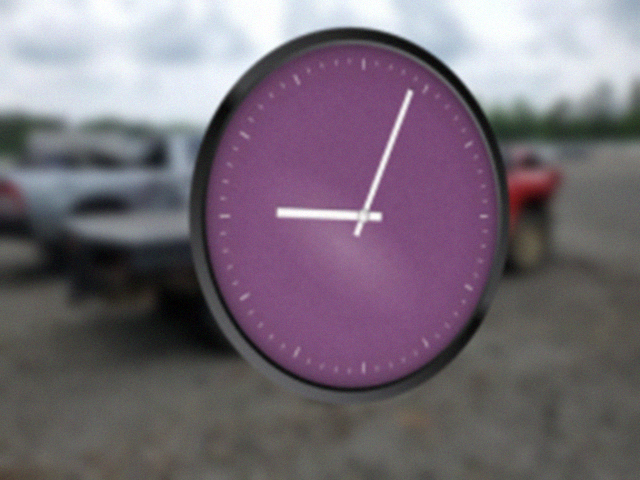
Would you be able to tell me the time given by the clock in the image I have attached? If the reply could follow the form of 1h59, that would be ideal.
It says 9h04
